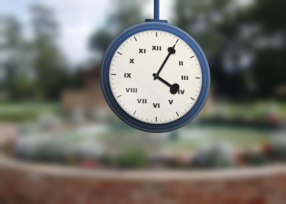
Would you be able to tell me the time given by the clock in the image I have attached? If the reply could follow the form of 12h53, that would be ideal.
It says 4h05
